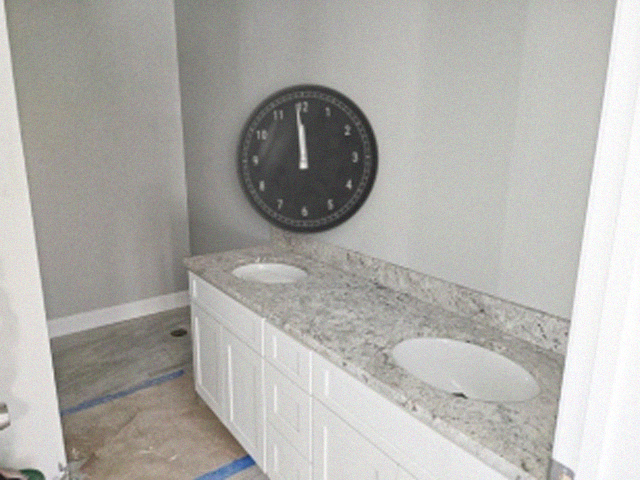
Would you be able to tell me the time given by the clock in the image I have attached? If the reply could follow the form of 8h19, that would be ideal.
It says 11h59
